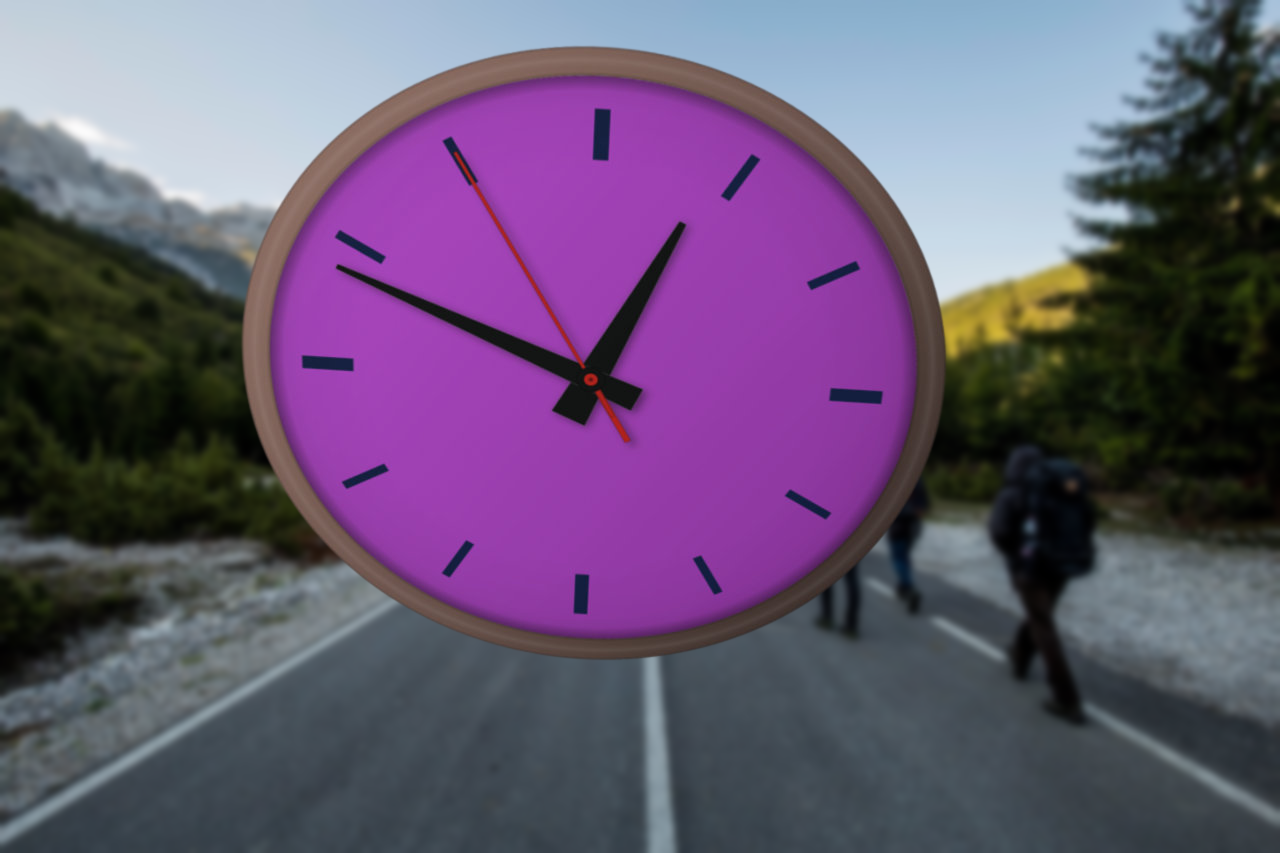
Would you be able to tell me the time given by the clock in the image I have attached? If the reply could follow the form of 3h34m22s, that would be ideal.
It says 12h48m55s
